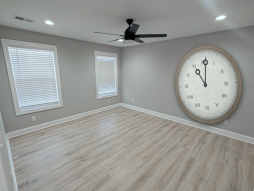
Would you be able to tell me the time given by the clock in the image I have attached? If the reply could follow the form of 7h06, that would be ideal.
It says 11h01
